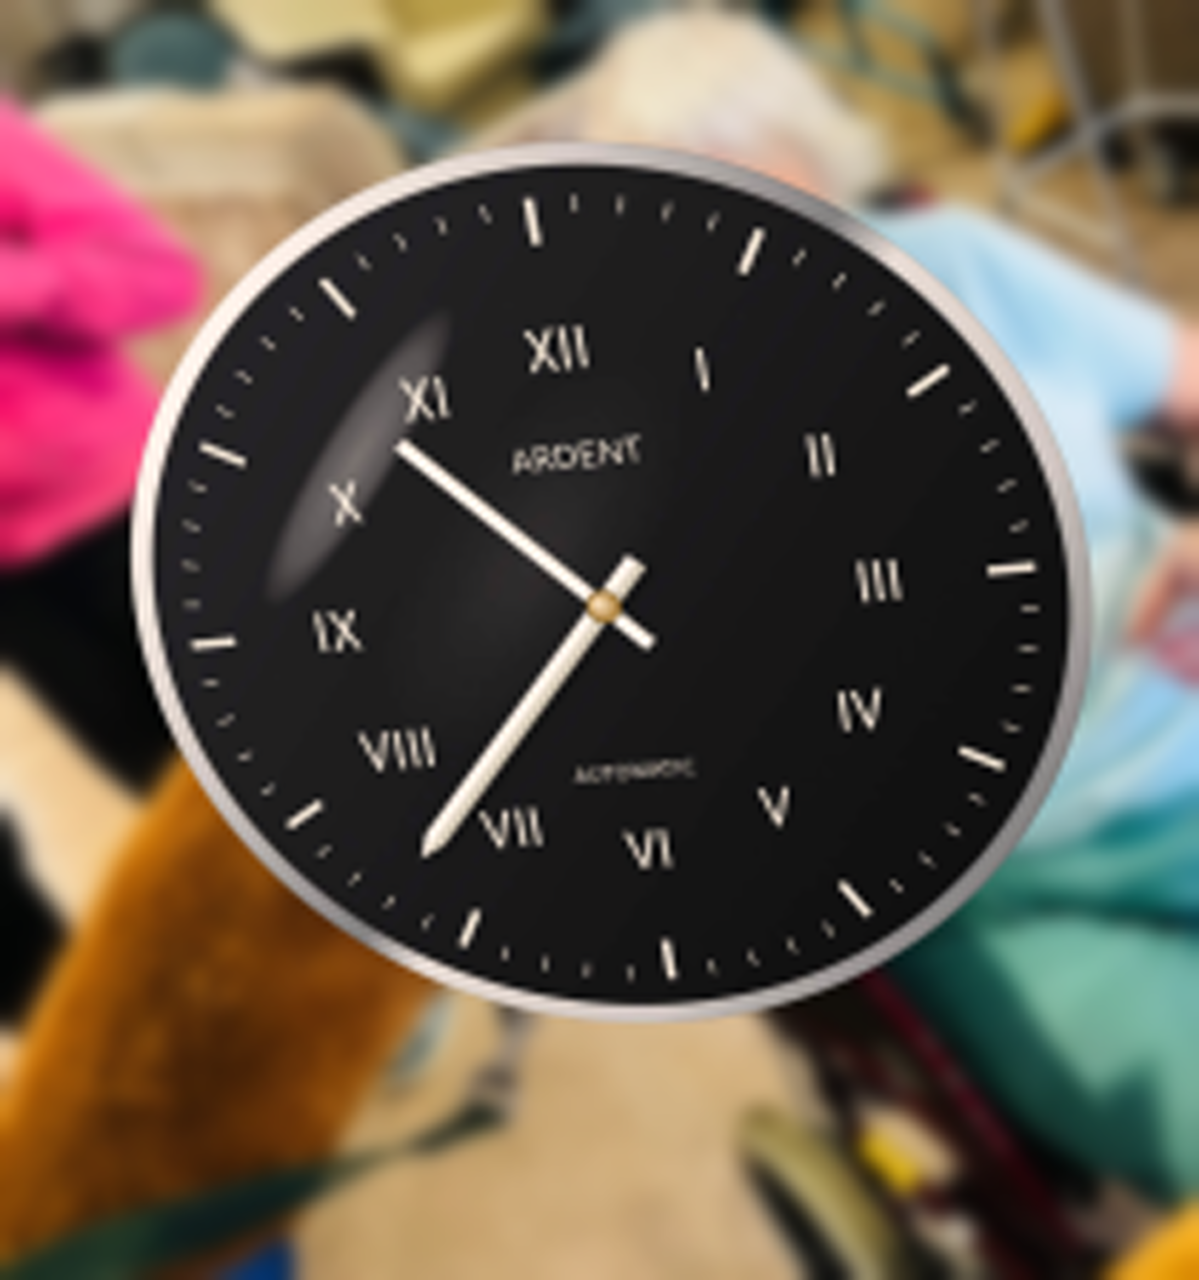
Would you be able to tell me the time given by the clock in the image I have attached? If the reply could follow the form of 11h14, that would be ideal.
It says 10h37
